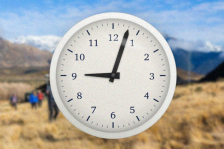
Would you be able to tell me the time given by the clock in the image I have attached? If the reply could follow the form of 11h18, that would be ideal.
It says 9h03
